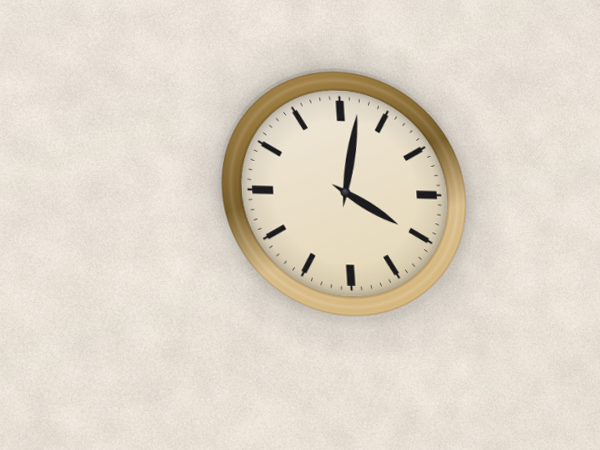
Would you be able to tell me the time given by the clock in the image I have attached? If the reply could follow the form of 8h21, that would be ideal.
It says 4h02
